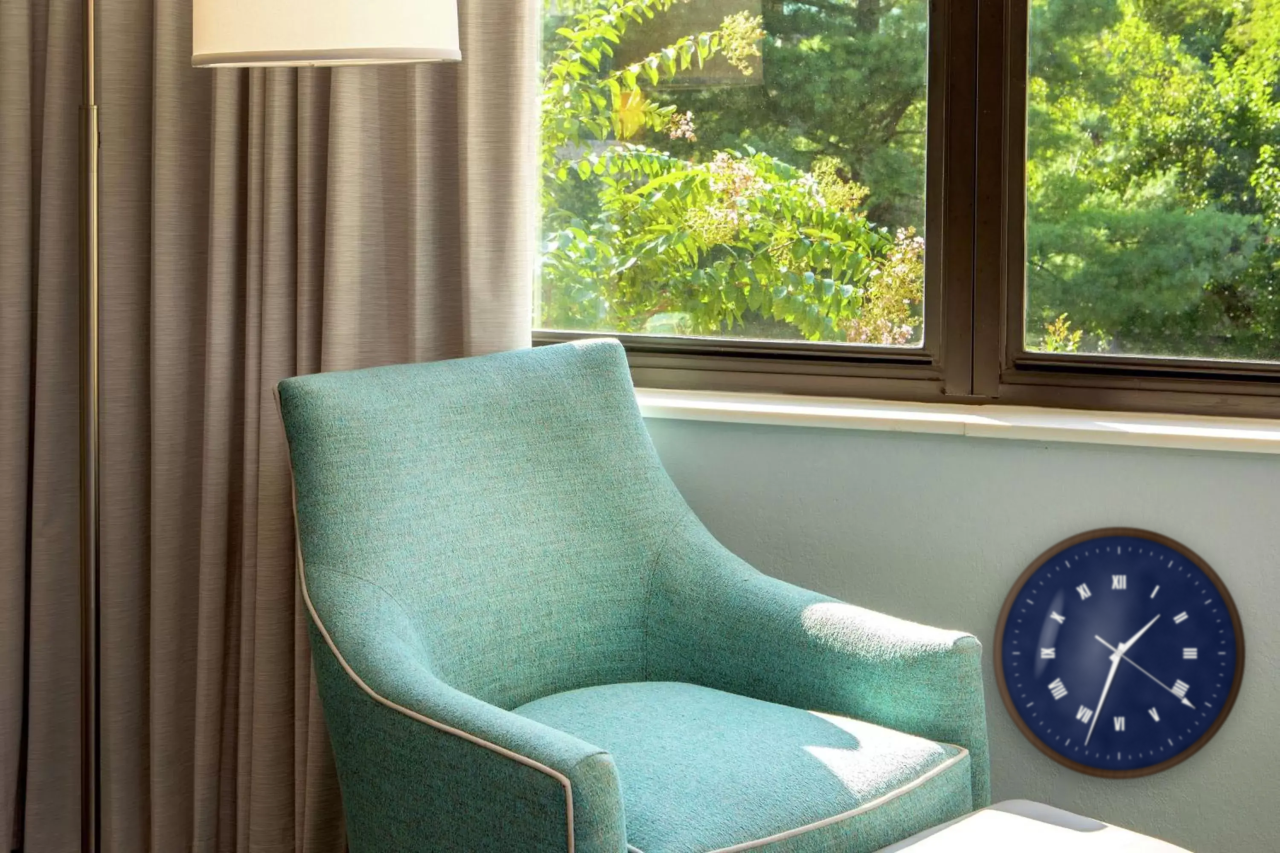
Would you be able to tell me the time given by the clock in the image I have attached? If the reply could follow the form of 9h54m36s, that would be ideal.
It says 1h33m21s
